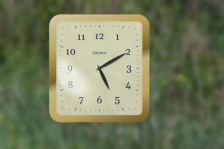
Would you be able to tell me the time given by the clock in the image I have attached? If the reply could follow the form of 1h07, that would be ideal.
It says 5h10
